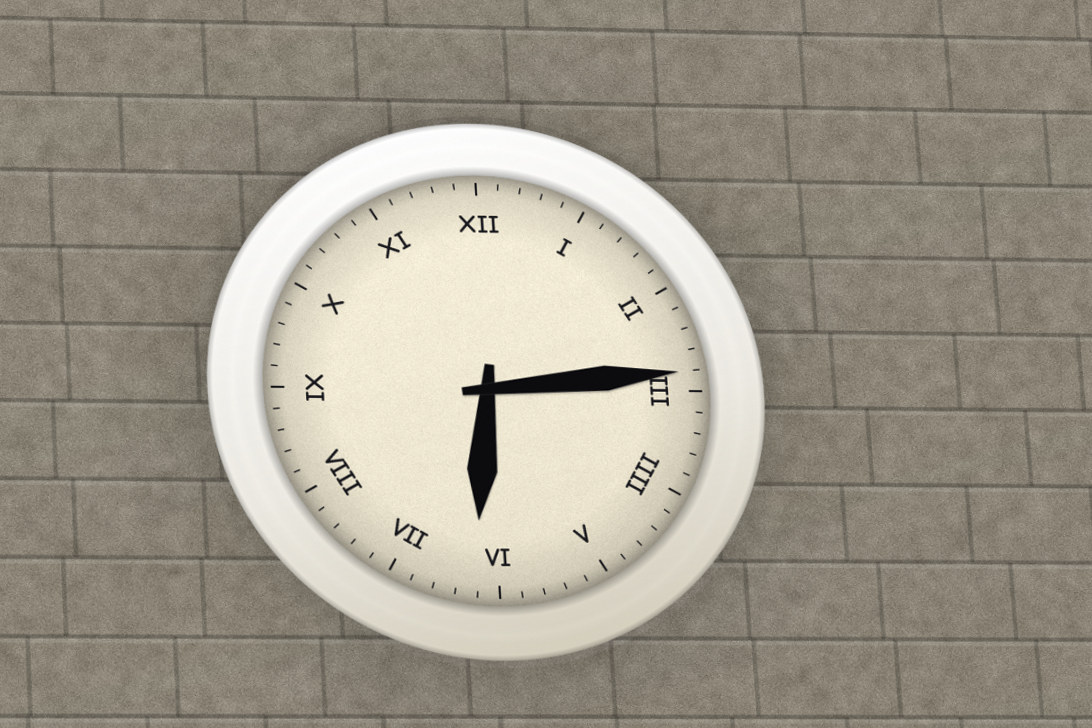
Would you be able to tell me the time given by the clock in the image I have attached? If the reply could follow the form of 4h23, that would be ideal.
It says 6h14
